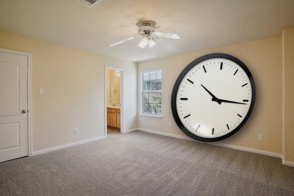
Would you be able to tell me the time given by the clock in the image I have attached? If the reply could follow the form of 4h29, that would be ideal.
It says 10h16
